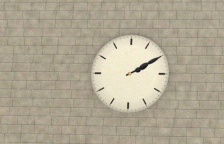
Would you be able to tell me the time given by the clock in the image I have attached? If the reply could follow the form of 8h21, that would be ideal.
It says 2h10
